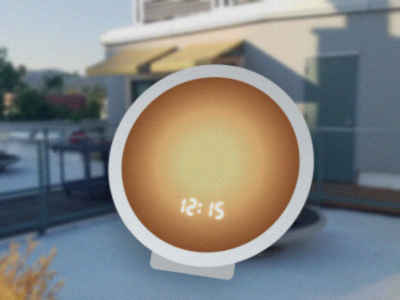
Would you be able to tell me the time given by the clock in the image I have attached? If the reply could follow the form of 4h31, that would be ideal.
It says 12h15
